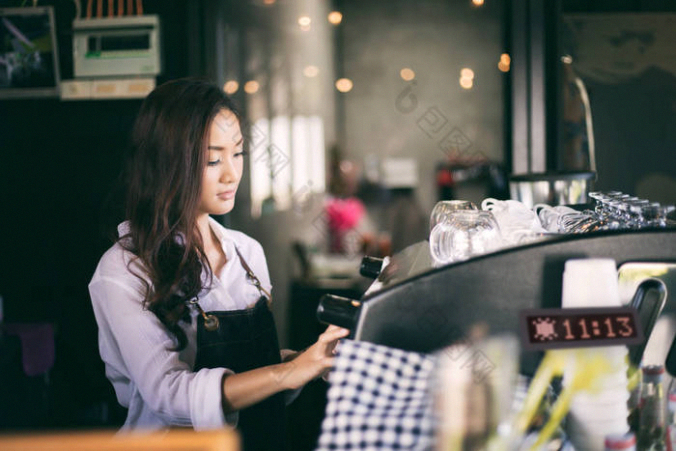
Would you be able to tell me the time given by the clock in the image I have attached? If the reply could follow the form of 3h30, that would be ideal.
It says 11h13
